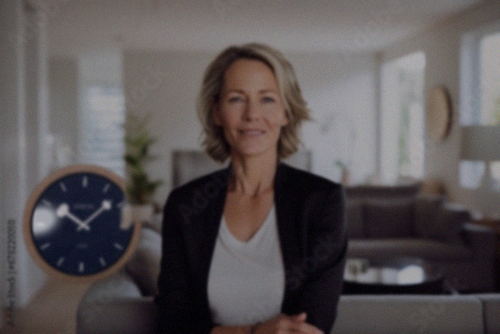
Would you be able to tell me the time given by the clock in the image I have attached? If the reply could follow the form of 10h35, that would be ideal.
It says 10h08
